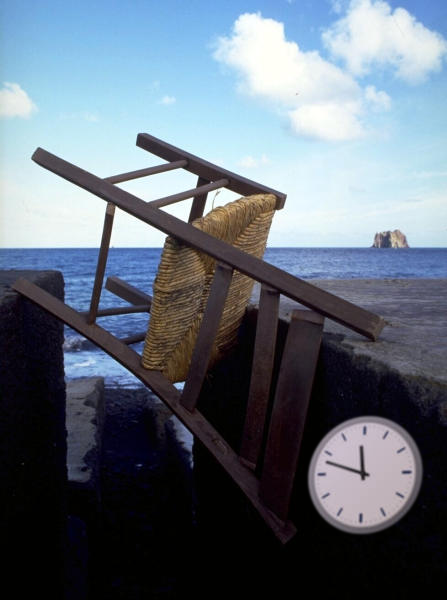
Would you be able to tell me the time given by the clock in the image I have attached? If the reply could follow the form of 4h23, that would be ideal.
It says 11h48
